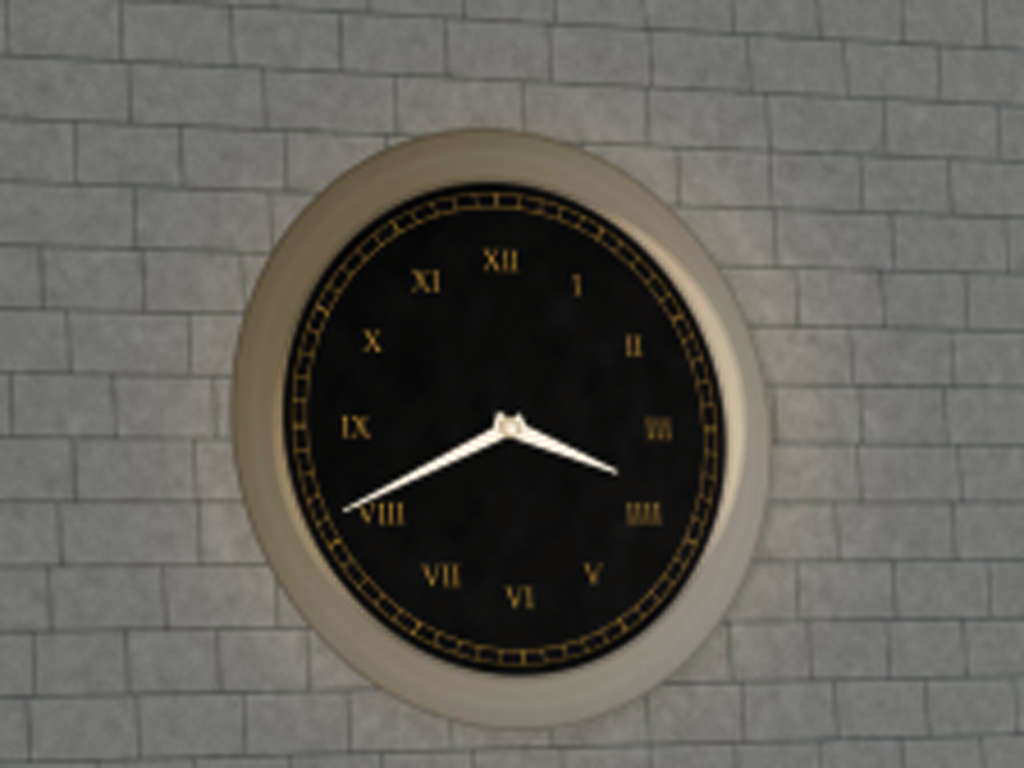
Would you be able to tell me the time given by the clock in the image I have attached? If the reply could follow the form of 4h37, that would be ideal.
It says 3h41
